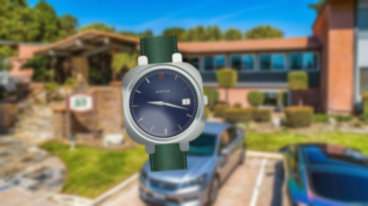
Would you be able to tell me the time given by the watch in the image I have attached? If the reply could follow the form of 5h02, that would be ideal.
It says 9h18
